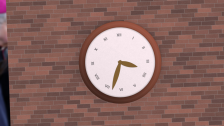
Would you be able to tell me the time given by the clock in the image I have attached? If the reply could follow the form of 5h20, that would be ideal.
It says 3h33
